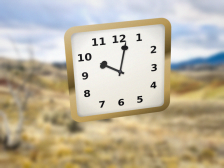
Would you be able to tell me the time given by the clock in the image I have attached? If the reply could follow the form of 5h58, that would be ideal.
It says 10h02
